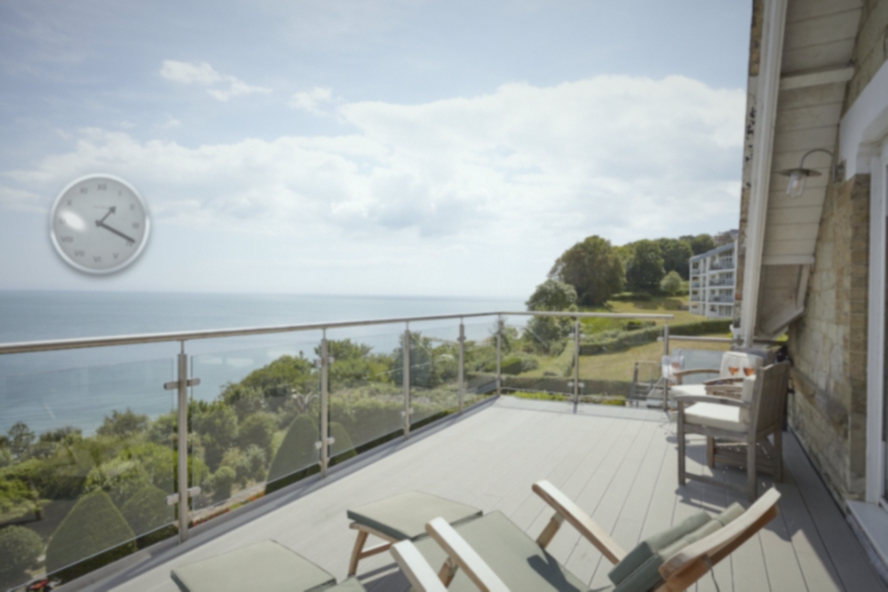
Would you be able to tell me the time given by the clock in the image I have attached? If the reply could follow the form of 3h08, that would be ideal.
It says 1h19
